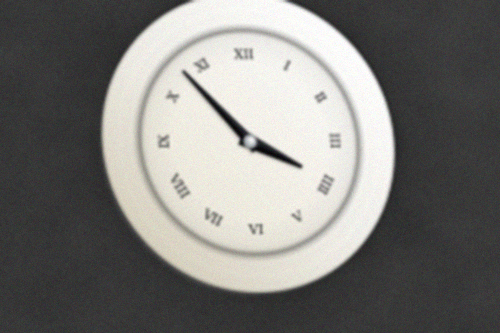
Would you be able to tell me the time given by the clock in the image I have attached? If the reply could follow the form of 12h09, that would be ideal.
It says 3h53
